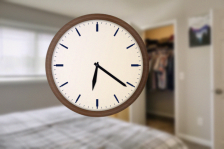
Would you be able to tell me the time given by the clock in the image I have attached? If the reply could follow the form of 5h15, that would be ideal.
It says 6h21
